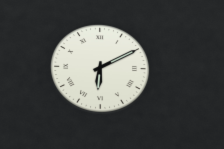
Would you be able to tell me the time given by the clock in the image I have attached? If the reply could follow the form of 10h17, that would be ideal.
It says 6h10
